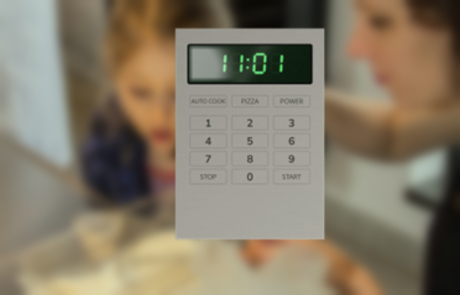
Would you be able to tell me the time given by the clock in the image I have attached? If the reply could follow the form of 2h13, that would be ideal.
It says 11h01
